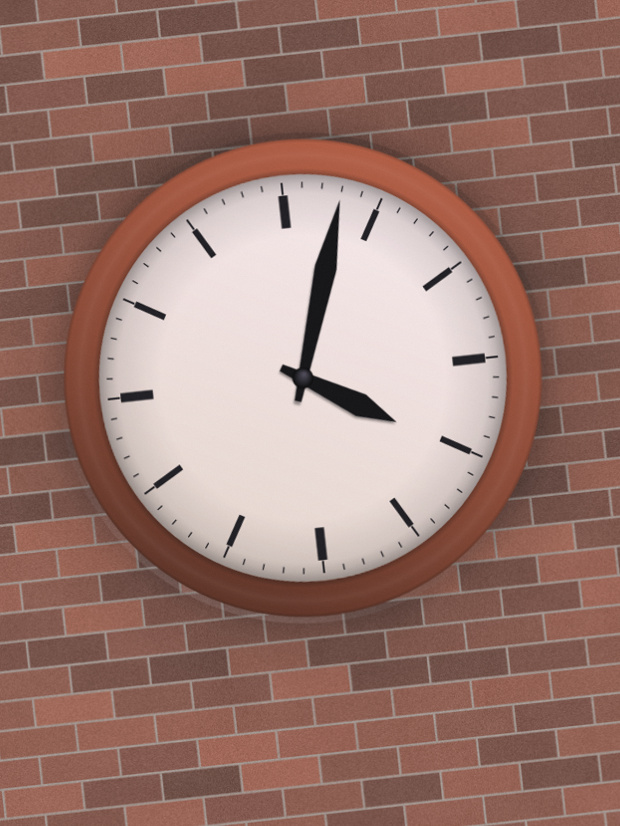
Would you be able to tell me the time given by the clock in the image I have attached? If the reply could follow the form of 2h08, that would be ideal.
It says 4h03
